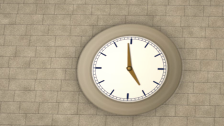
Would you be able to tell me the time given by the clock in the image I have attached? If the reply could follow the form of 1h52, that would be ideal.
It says 4h59
